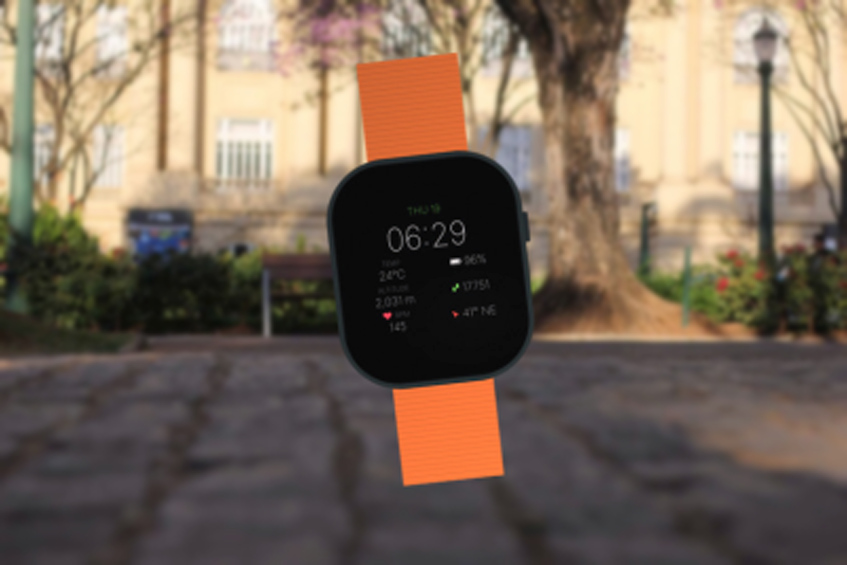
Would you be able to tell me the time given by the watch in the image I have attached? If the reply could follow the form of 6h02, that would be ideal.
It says 6h29
